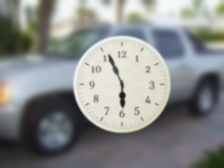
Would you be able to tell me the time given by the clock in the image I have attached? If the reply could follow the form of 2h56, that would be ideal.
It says 5h56
